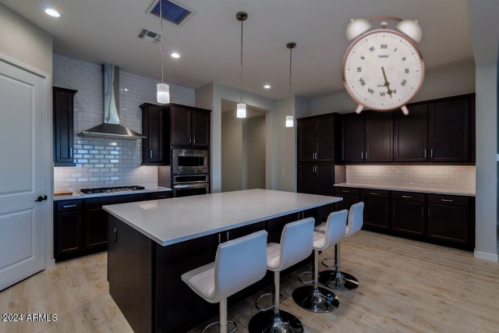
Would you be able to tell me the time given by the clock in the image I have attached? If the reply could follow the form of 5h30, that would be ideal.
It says 5h27
